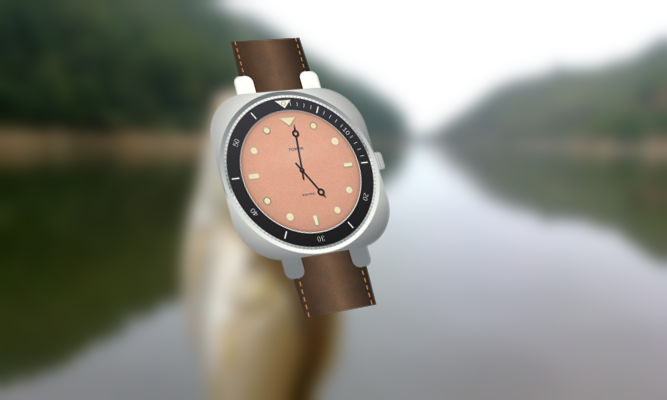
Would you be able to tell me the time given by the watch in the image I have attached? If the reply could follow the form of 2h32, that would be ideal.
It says 5h01
